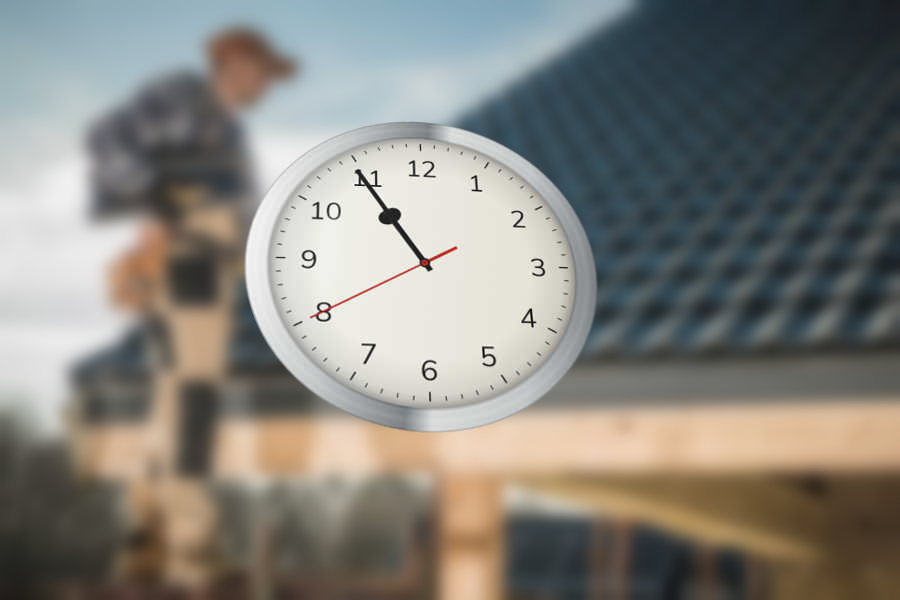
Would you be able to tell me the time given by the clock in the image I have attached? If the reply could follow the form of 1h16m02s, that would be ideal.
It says 10h54m40s
